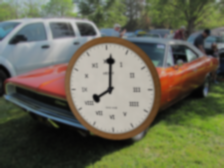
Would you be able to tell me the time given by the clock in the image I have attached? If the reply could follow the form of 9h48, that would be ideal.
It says 8h01
